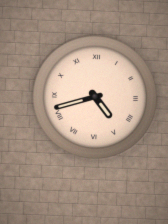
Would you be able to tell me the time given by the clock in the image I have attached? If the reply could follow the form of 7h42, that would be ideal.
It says 4h42
